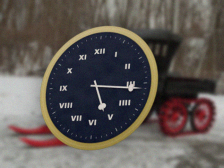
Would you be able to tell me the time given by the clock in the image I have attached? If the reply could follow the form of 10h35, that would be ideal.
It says 5h16
